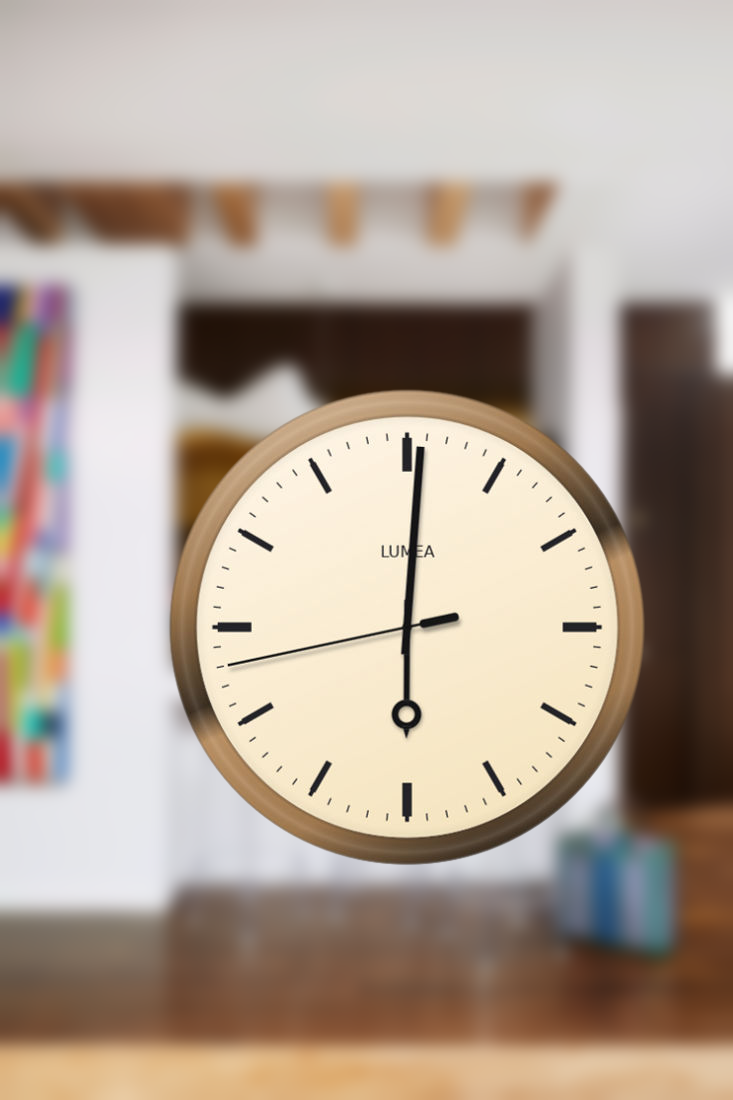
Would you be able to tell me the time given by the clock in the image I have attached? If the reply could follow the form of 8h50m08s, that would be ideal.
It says 6h00m43s
